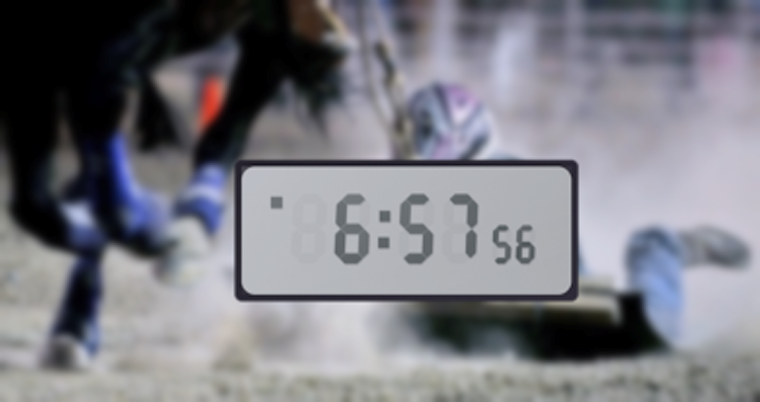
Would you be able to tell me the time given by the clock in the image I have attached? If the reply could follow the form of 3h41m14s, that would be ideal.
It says 6h57m56s
